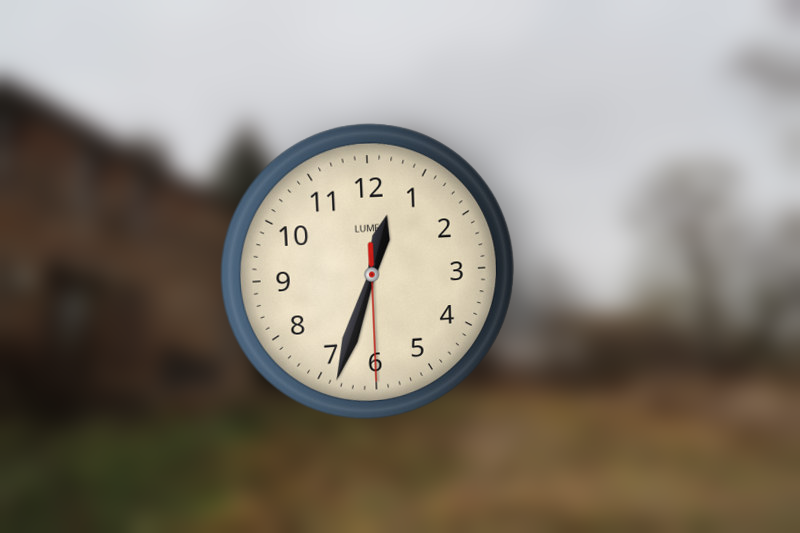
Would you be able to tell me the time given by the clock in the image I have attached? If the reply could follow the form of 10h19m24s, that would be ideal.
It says 12h33m30s
